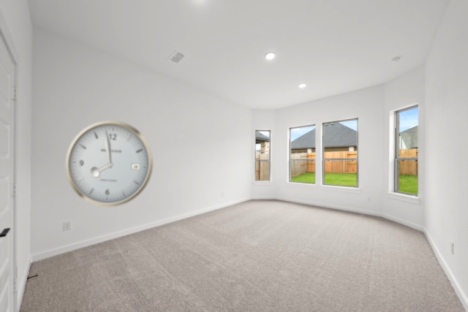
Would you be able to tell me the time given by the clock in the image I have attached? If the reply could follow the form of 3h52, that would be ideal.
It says 7h58
